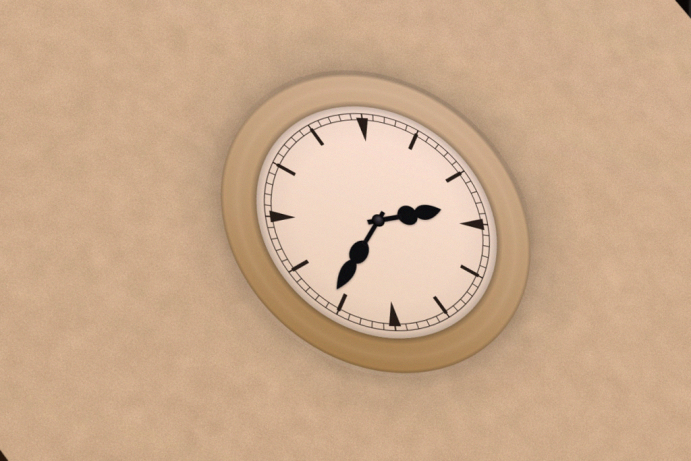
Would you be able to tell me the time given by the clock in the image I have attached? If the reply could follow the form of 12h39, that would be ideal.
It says 2h36
